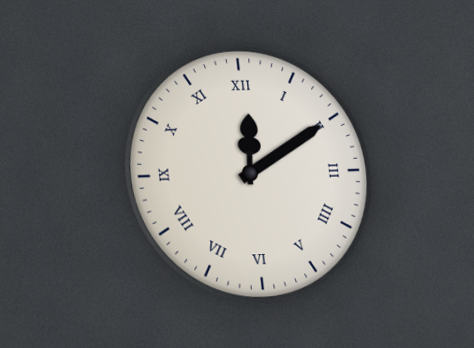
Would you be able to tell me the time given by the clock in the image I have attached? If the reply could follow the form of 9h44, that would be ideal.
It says 12h10
